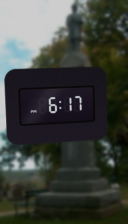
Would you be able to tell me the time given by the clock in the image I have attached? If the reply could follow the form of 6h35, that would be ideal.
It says 6h17
